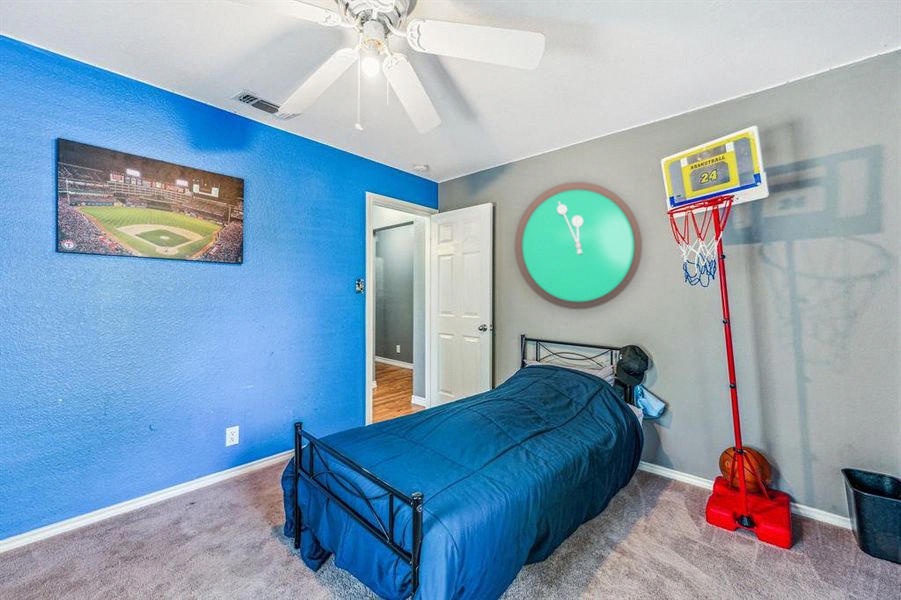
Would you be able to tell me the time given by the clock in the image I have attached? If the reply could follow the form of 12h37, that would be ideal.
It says 11h56
